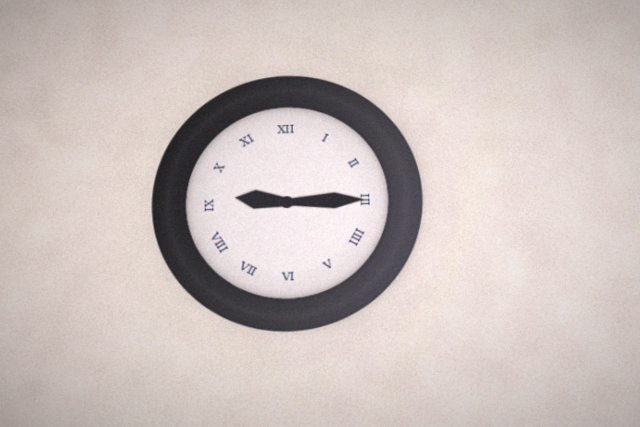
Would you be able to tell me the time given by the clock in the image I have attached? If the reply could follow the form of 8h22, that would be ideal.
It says 9h15
